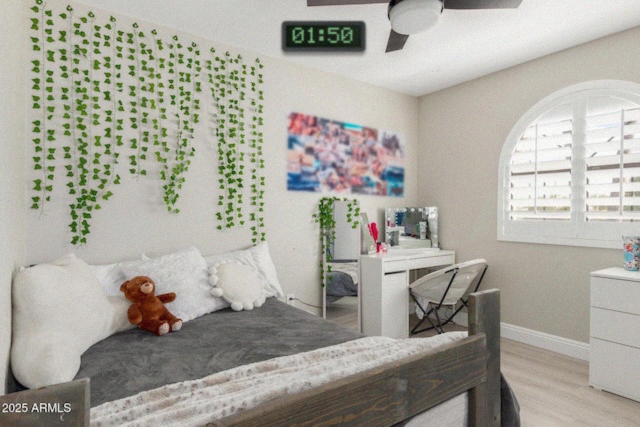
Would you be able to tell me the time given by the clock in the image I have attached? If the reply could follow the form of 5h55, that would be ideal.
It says 1h50
